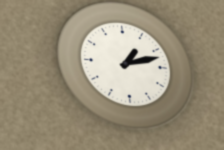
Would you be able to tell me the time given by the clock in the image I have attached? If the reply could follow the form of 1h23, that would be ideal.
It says 1h12
